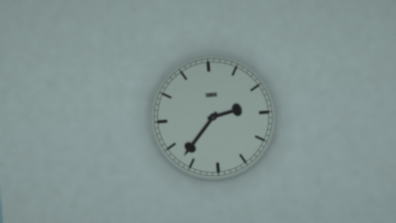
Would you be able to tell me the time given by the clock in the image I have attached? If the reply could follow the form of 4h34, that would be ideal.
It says 2h37
